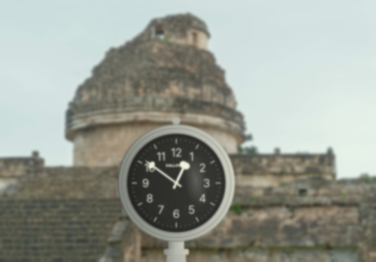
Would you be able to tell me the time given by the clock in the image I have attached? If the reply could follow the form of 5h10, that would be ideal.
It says 12h51
